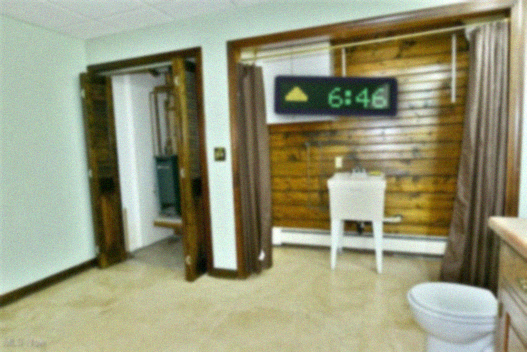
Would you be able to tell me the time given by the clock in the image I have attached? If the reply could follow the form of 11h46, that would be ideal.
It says 6h46
